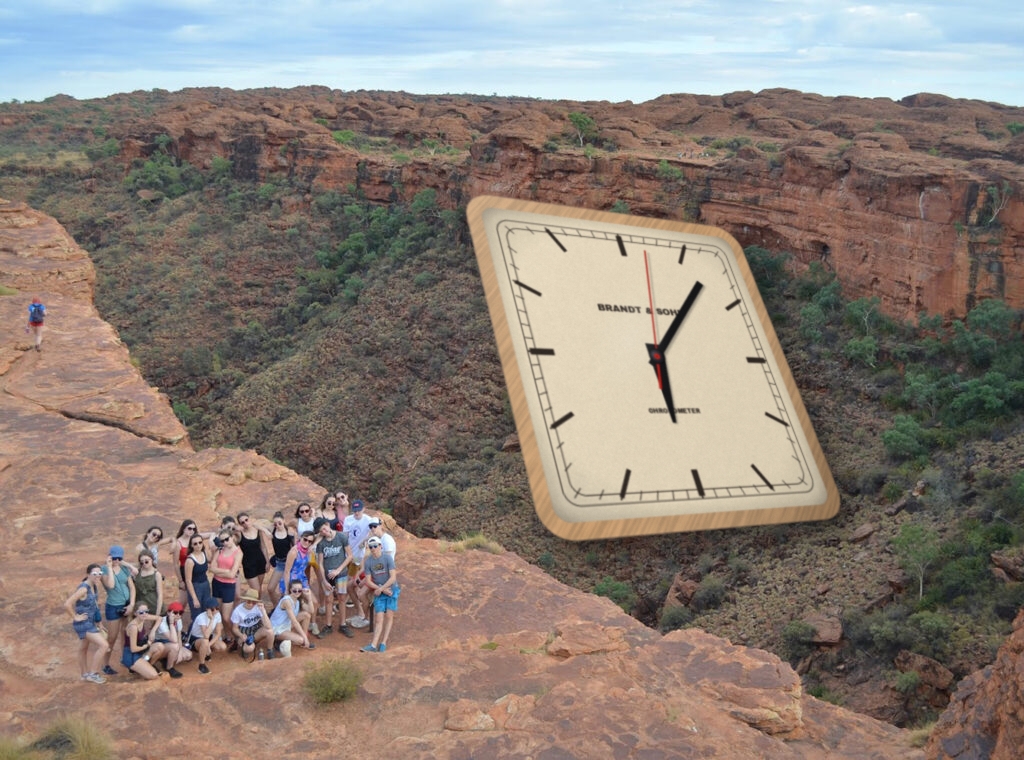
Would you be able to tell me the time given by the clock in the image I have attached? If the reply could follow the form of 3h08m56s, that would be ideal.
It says 6h07m02s
